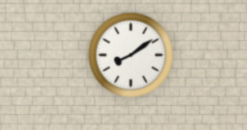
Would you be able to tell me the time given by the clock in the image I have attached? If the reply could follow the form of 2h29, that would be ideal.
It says 8h09
